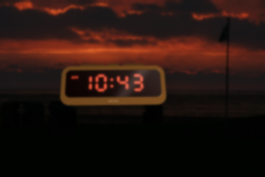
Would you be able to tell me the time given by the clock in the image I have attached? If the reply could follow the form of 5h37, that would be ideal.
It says 10h43
